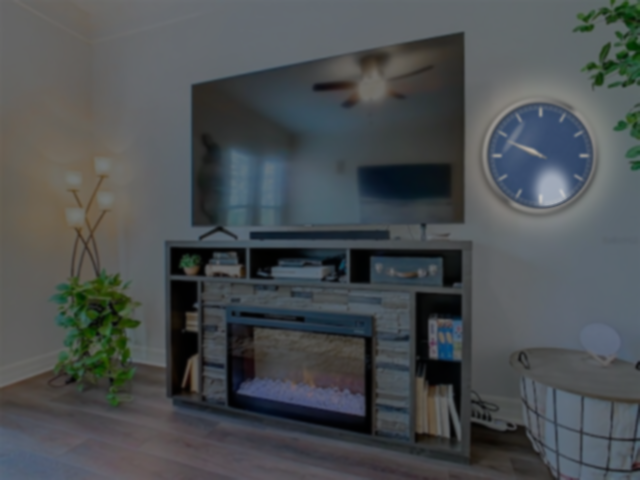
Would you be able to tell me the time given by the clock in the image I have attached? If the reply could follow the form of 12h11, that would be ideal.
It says 9h49
